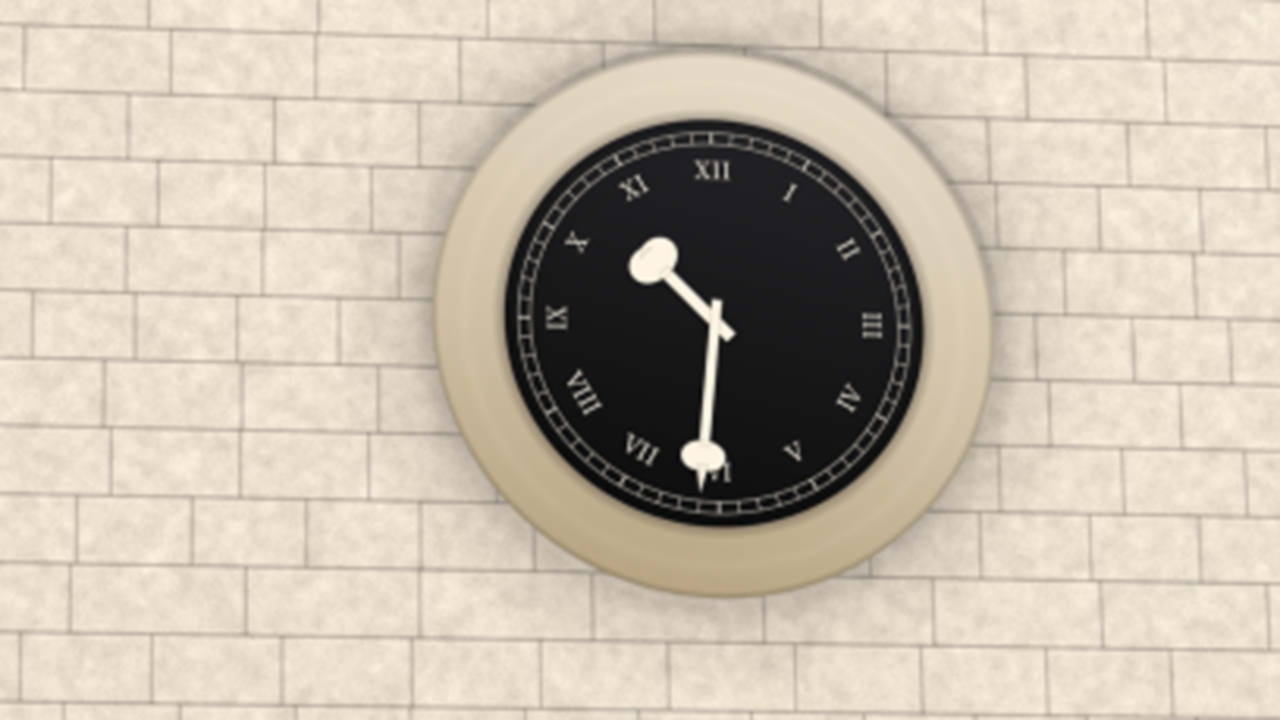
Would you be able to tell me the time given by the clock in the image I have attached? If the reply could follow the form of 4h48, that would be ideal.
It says 10h31
